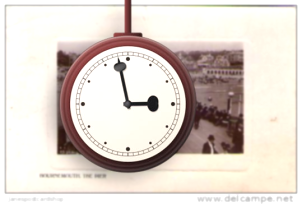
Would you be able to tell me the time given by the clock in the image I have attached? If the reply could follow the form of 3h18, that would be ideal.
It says 2h58
